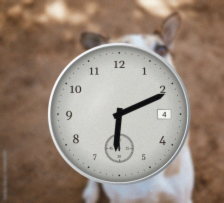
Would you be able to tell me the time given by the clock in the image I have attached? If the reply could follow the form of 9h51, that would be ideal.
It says 6h11
